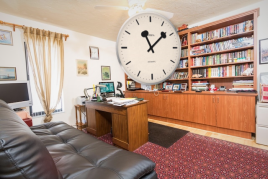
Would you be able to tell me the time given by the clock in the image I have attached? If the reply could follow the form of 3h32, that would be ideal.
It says 11h08
